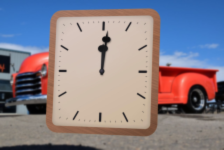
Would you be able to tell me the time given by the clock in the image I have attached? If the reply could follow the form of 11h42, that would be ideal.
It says 12h01
